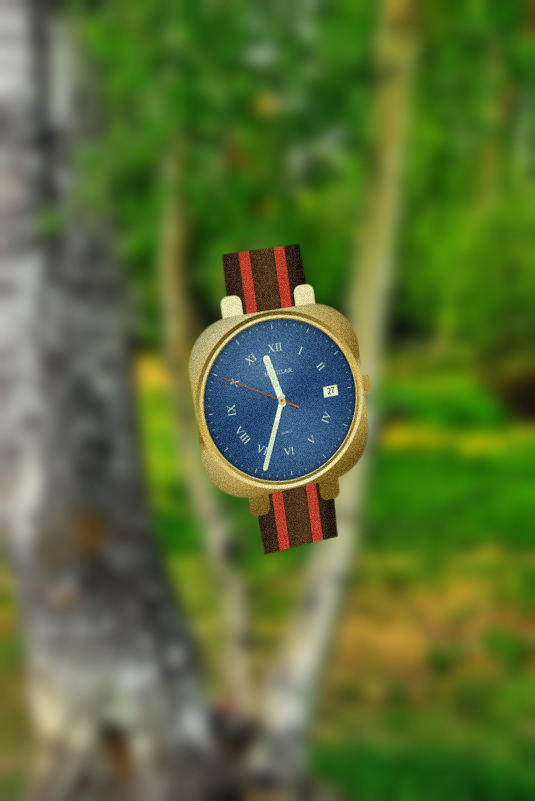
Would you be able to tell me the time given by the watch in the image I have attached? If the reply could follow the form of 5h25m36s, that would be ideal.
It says 11h33m50s
